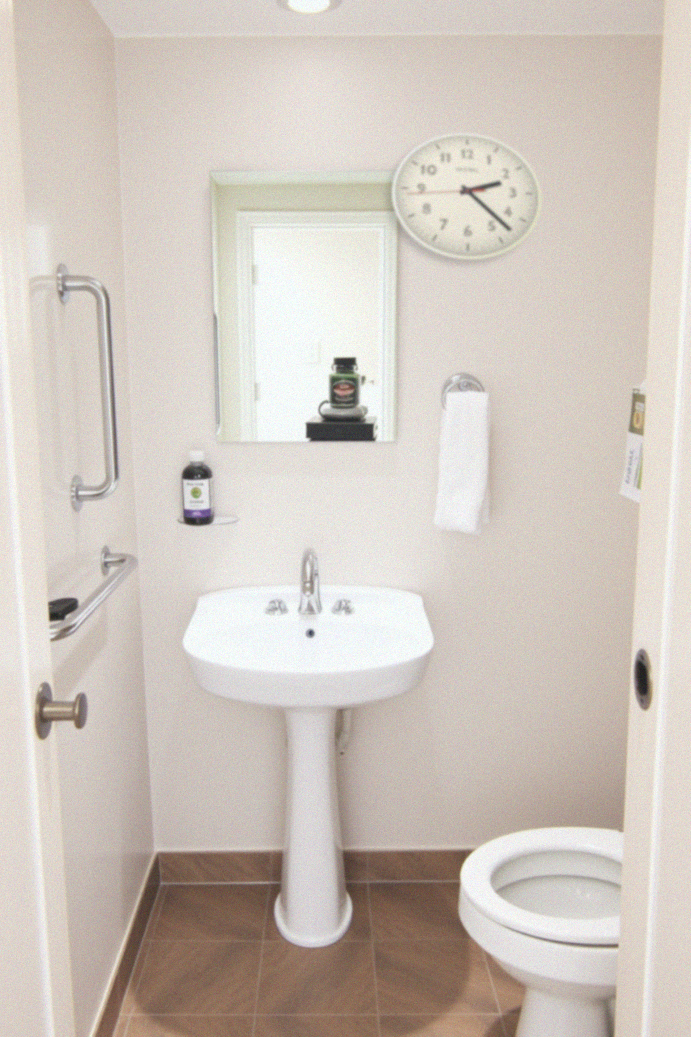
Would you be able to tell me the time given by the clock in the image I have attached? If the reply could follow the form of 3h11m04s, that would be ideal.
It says 2h22m44s
